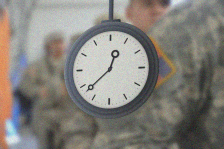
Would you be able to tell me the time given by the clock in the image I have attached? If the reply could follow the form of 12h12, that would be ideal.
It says 12h38
